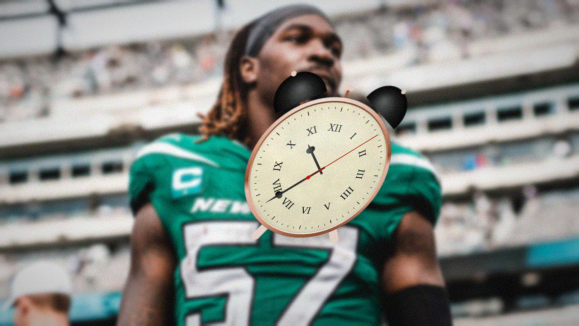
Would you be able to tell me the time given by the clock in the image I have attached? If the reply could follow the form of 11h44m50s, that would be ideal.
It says 10h38m08s
